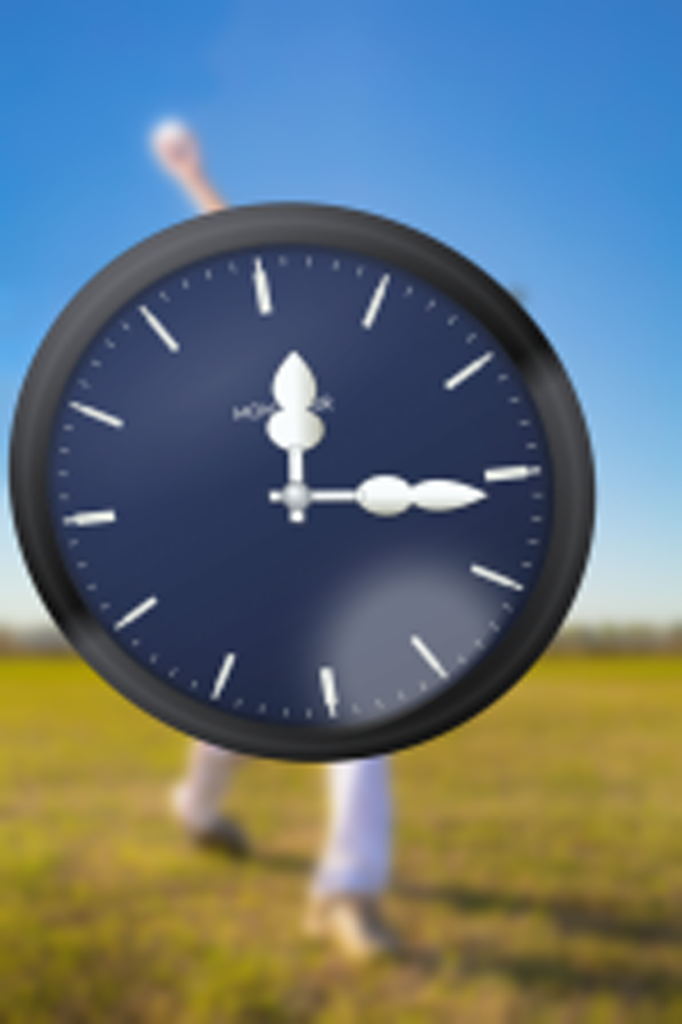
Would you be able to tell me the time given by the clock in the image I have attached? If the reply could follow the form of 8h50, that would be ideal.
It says 12h16
